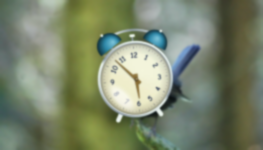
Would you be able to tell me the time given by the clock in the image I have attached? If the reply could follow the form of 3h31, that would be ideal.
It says 5h53
